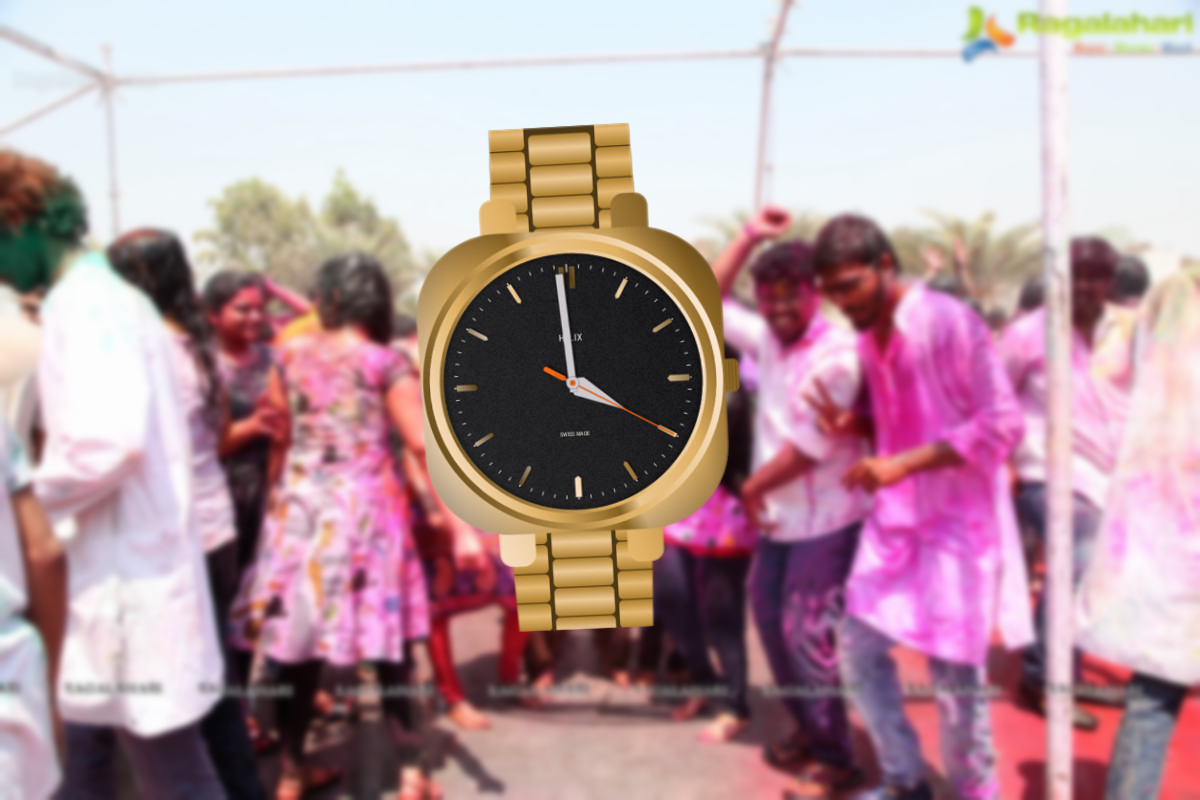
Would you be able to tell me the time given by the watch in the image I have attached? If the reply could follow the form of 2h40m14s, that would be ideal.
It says 3h59m20s
